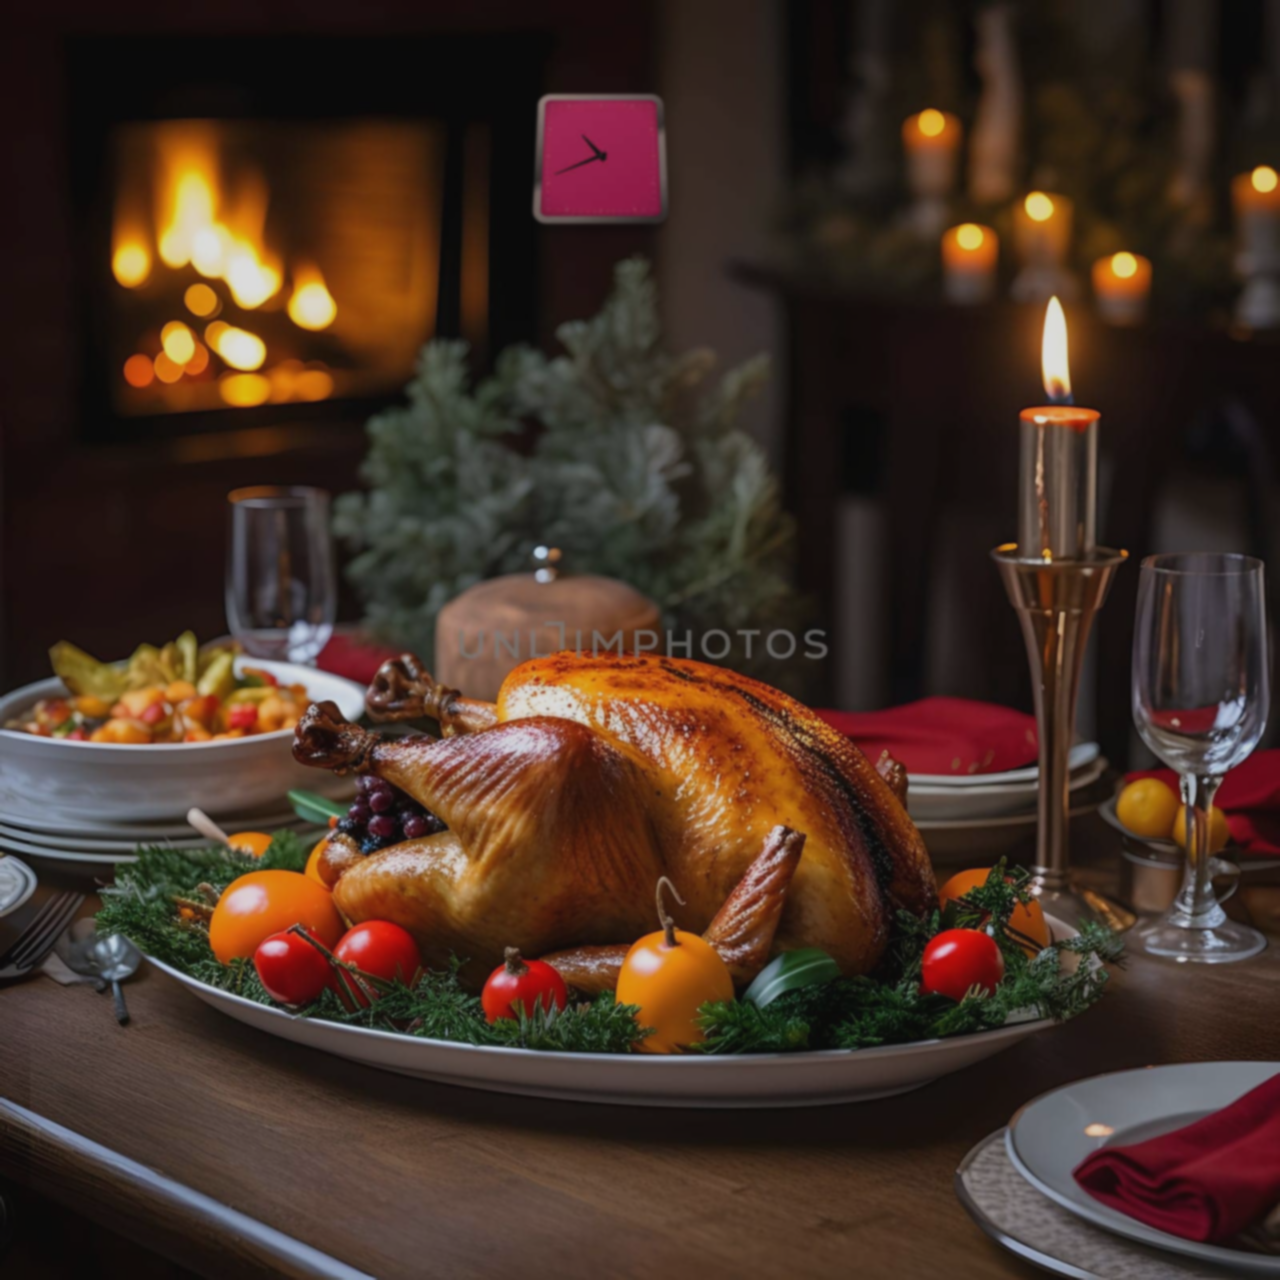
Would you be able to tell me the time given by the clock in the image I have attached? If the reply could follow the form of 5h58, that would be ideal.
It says 10h41
